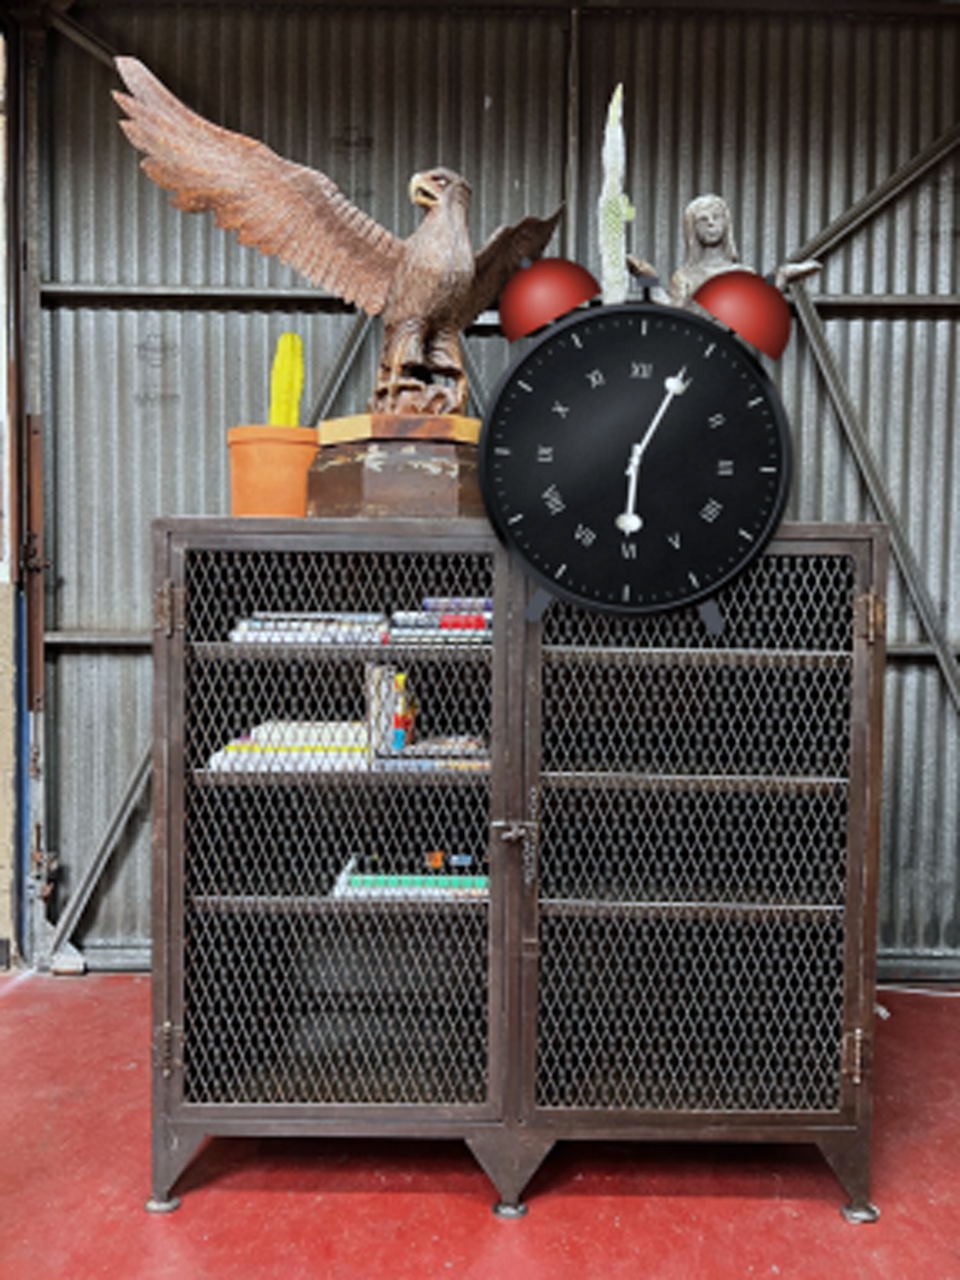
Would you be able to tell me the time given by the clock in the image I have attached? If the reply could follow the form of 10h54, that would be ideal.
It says 6h04
